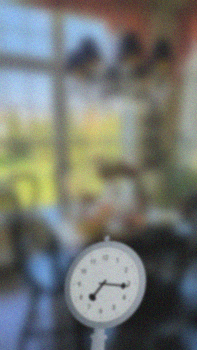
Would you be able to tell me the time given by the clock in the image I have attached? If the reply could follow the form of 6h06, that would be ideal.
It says 7h16
